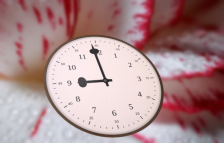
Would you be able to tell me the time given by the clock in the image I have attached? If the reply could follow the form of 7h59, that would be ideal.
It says 8h59
